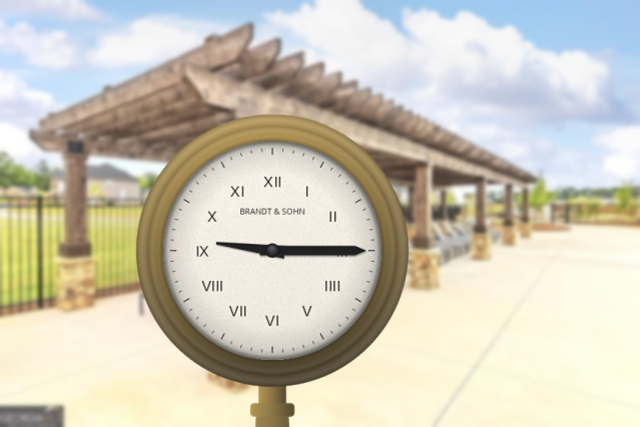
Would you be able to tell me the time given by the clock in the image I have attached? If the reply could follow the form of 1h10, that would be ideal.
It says 9h15
